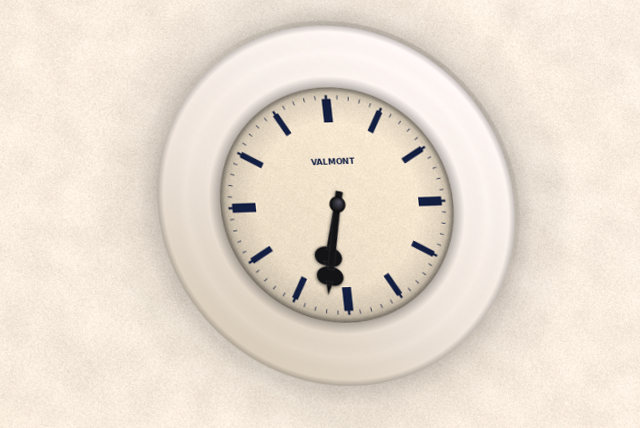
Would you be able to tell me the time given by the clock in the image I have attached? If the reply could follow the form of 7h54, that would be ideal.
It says 6h32
